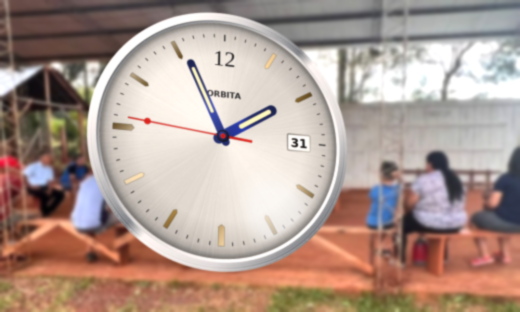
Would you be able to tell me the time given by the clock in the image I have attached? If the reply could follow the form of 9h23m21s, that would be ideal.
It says 1h55m46s
